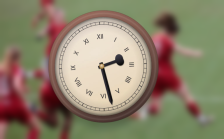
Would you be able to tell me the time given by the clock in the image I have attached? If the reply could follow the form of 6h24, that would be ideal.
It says 2h28
